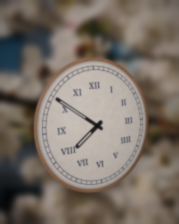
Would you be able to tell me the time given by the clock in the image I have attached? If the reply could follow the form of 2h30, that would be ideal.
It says 7h51
